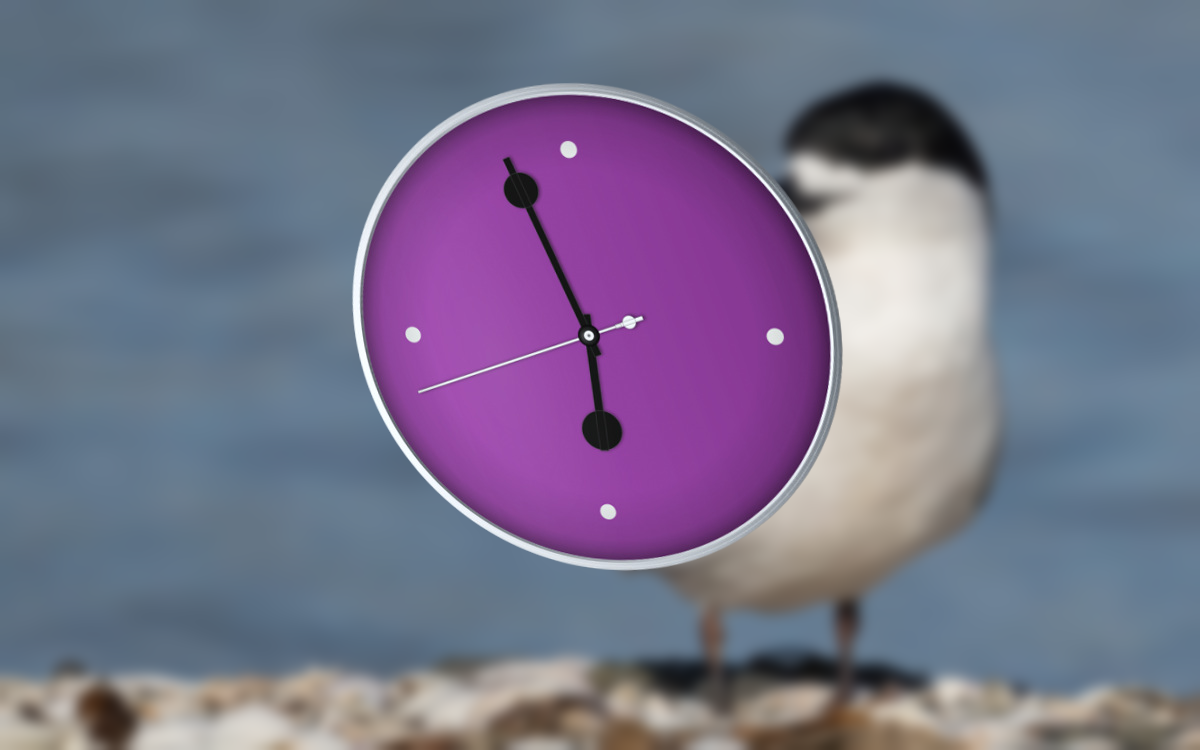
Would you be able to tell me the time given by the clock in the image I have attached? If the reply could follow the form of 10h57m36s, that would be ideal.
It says 5h56m42s
